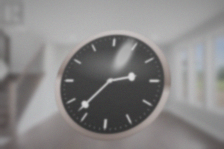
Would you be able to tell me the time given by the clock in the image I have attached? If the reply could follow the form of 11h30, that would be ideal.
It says 2h37
